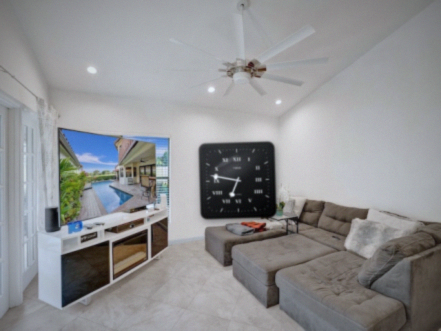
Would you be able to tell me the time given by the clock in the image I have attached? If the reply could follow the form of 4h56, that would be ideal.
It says 6h47
